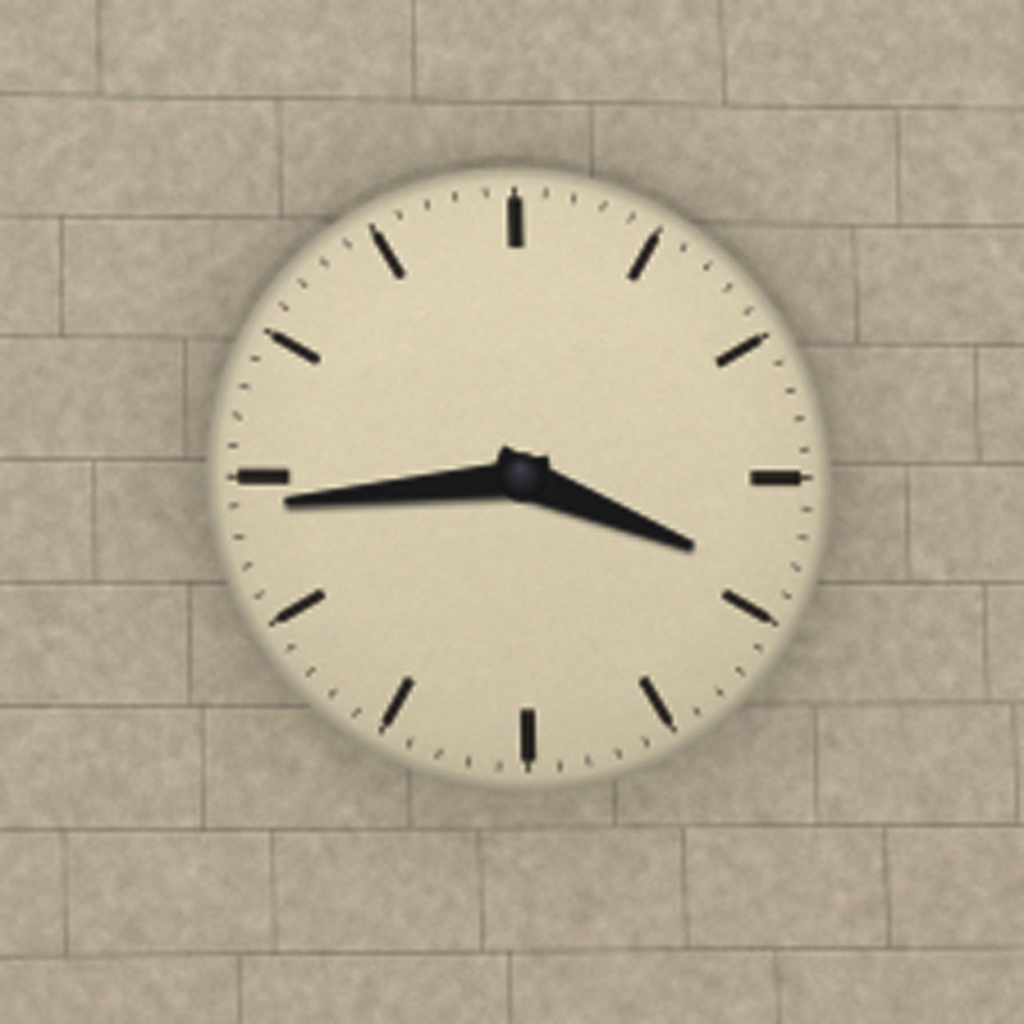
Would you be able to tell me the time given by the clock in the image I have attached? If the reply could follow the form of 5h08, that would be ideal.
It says 3h44
